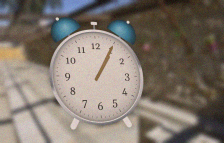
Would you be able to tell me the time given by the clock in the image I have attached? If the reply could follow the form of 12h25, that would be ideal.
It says 1h05
